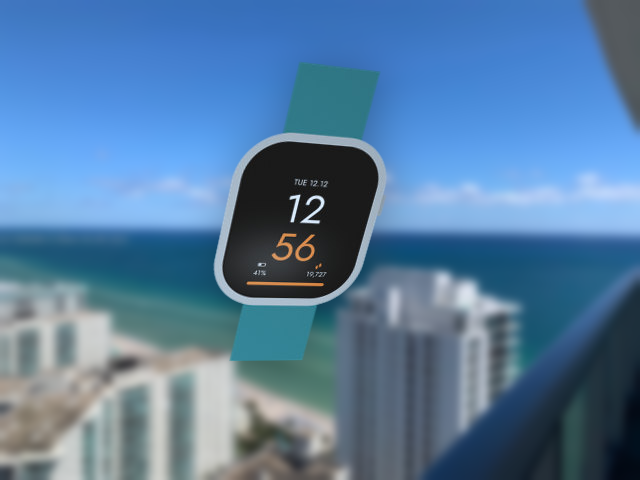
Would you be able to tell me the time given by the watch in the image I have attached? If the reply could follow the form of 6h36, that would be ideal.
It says 12h56
